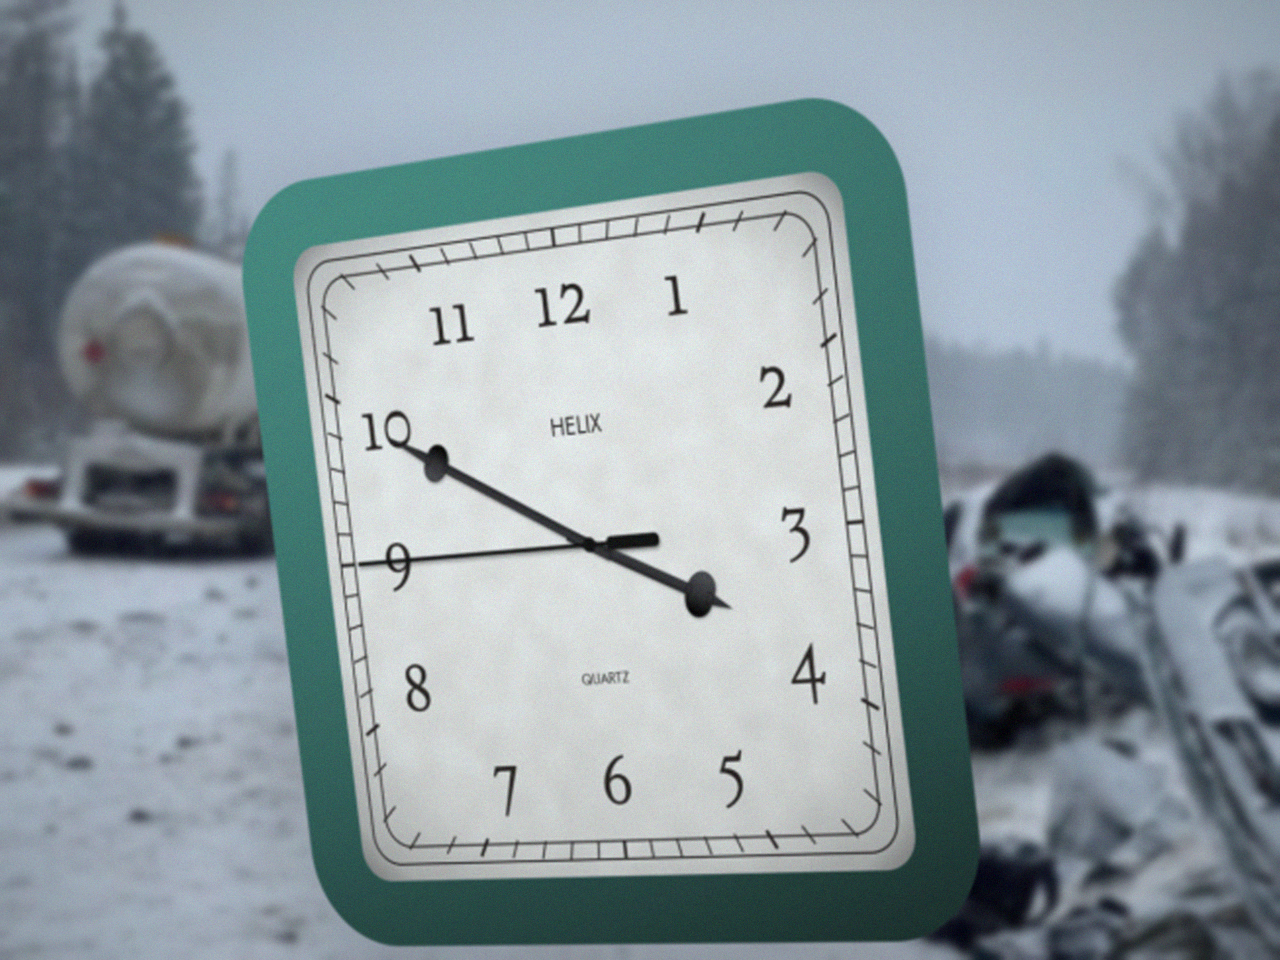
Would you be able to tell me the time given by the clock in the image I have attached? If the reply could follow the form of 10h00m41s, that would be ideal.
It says 3h49m45s
